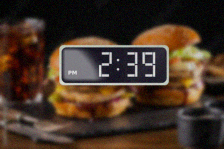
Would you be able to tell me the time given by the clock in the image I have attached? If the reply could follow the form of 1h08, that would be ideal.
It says 2h39
